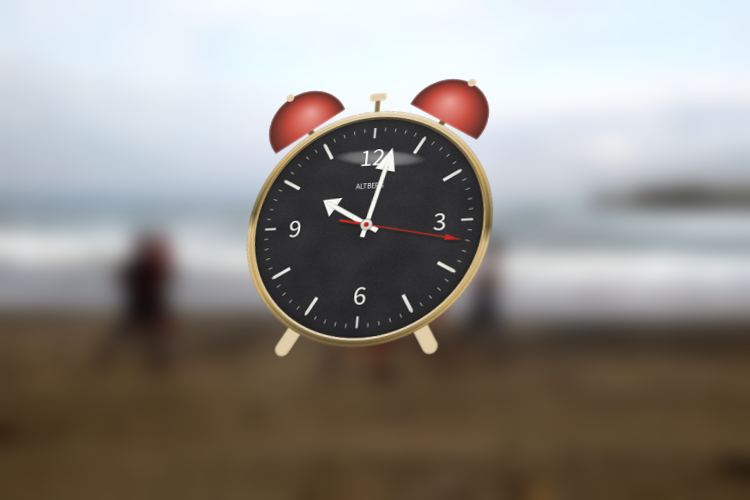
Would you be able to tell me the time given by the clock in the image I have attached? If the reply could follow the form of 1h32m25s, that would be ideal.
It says 10h02m17s
